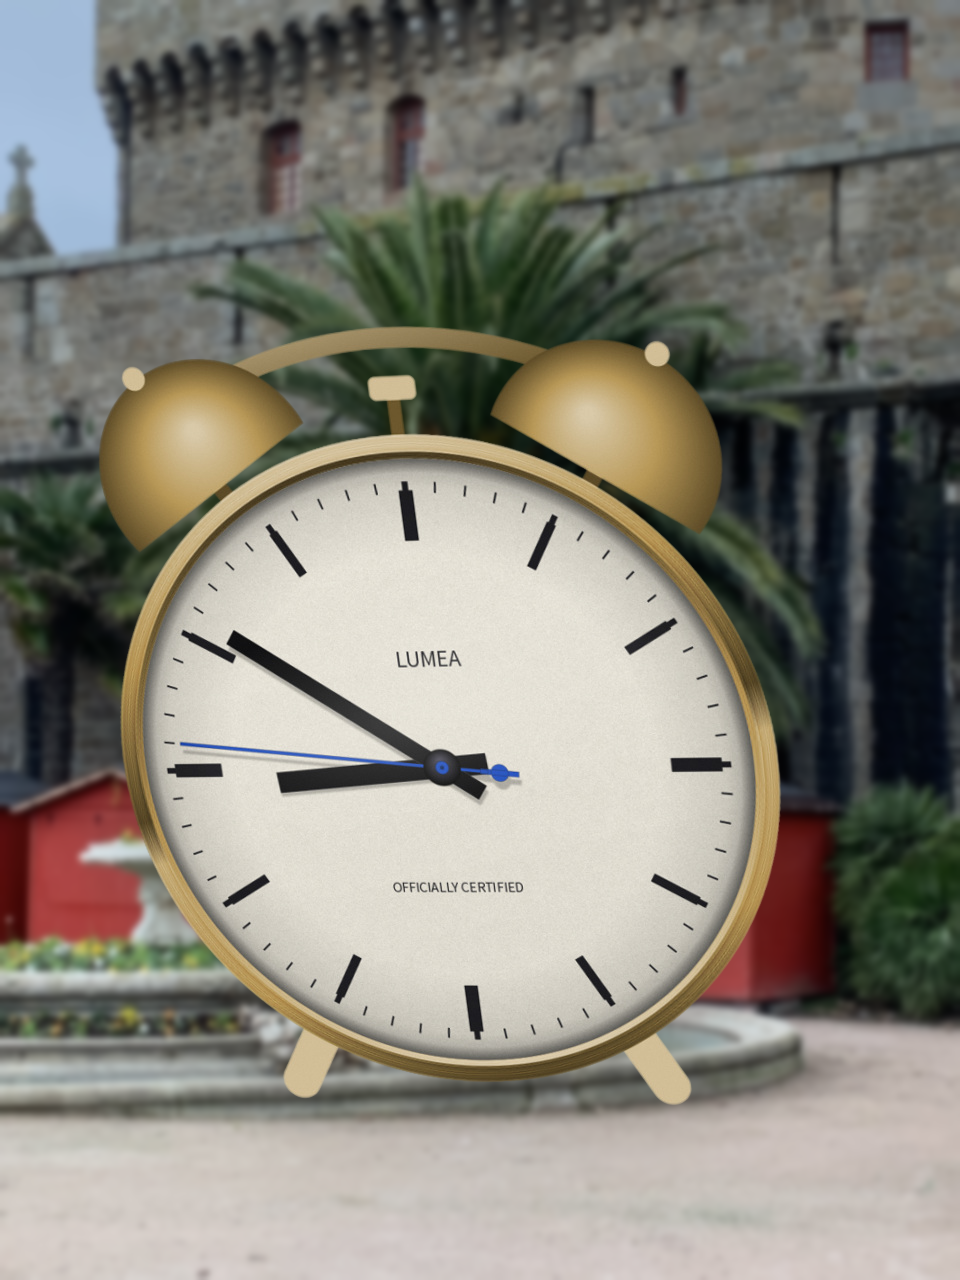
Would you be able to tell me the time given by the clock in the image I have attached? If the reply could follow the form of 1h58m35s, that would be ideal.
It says 8h50m46s
